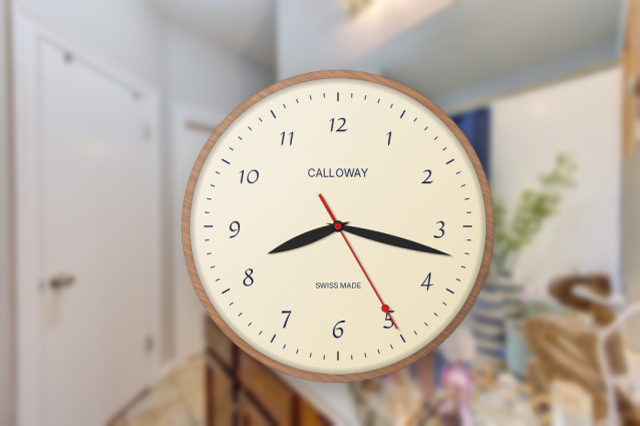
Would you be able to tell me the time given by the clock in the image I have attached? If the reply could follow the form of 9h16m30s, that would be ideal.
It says 8h17m25s
